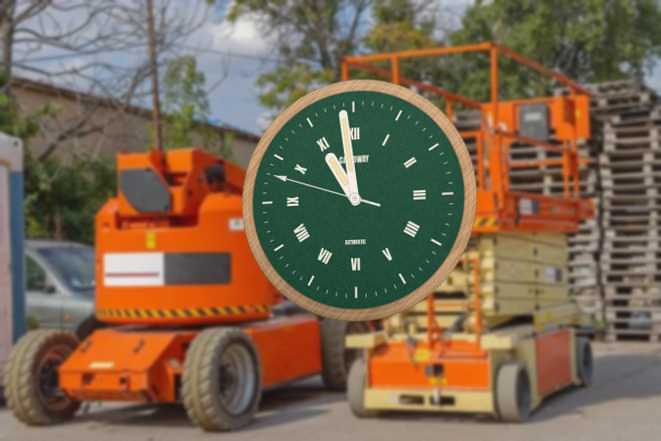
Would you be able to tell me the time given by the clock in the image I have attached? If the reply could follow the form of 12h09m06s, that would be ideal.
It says 10h58m48s
